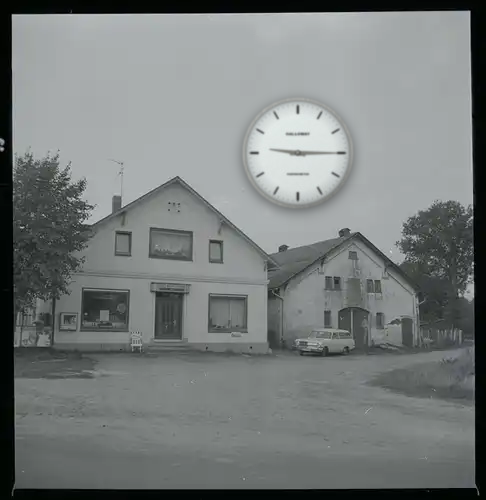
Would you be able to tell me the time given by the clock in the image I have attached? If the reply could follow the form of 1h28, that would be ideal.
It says 9h15
